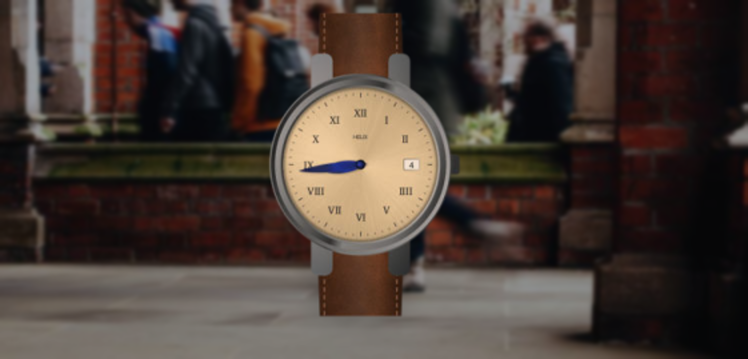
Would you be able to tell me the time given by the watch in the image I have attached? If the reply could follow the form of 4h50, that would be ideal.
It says 8h44
